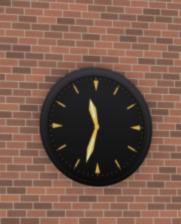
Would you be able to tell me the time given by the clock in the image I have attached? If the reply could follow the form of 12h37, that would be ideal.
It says 11h33
